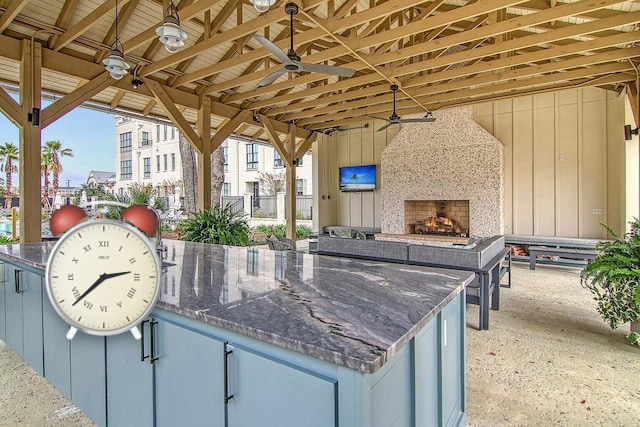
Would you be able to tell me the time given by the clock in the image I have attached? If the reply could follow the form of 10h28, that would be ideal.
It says 2h38
